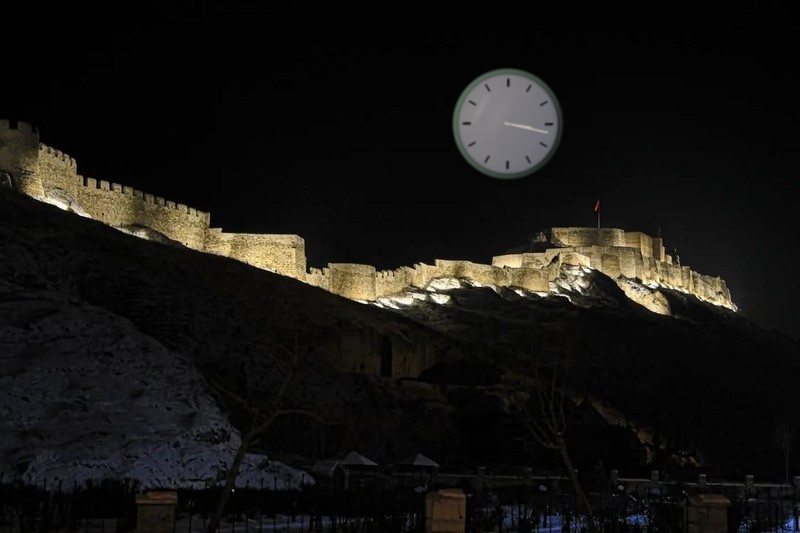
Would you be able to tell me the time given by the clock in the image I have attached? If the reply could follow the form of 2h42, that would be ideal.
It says 3h17
